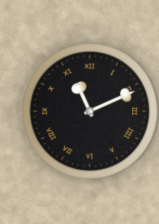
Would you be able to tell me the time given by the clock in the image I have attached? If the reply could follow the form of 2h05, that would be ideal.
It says 11h11
